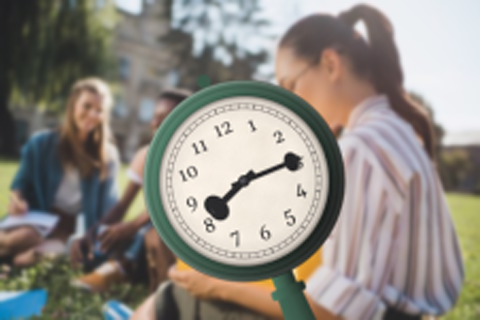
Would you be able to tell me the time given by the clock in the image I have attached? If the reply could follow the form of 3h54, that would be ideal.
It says 8h15
